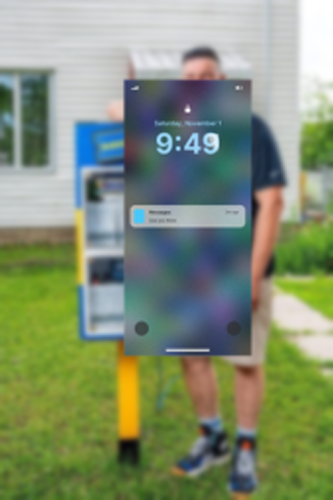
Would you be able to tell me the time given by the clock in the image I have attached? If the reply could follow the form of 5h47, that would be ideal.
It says 9h49
